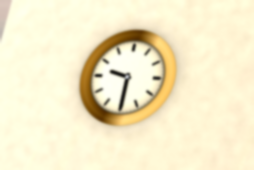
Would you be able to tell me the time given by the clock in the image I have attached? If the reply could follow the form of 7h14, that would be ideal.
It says 9h30
